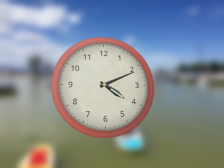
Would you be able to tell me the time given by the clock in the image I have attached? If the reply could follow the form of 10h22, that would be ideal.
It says 4h11
